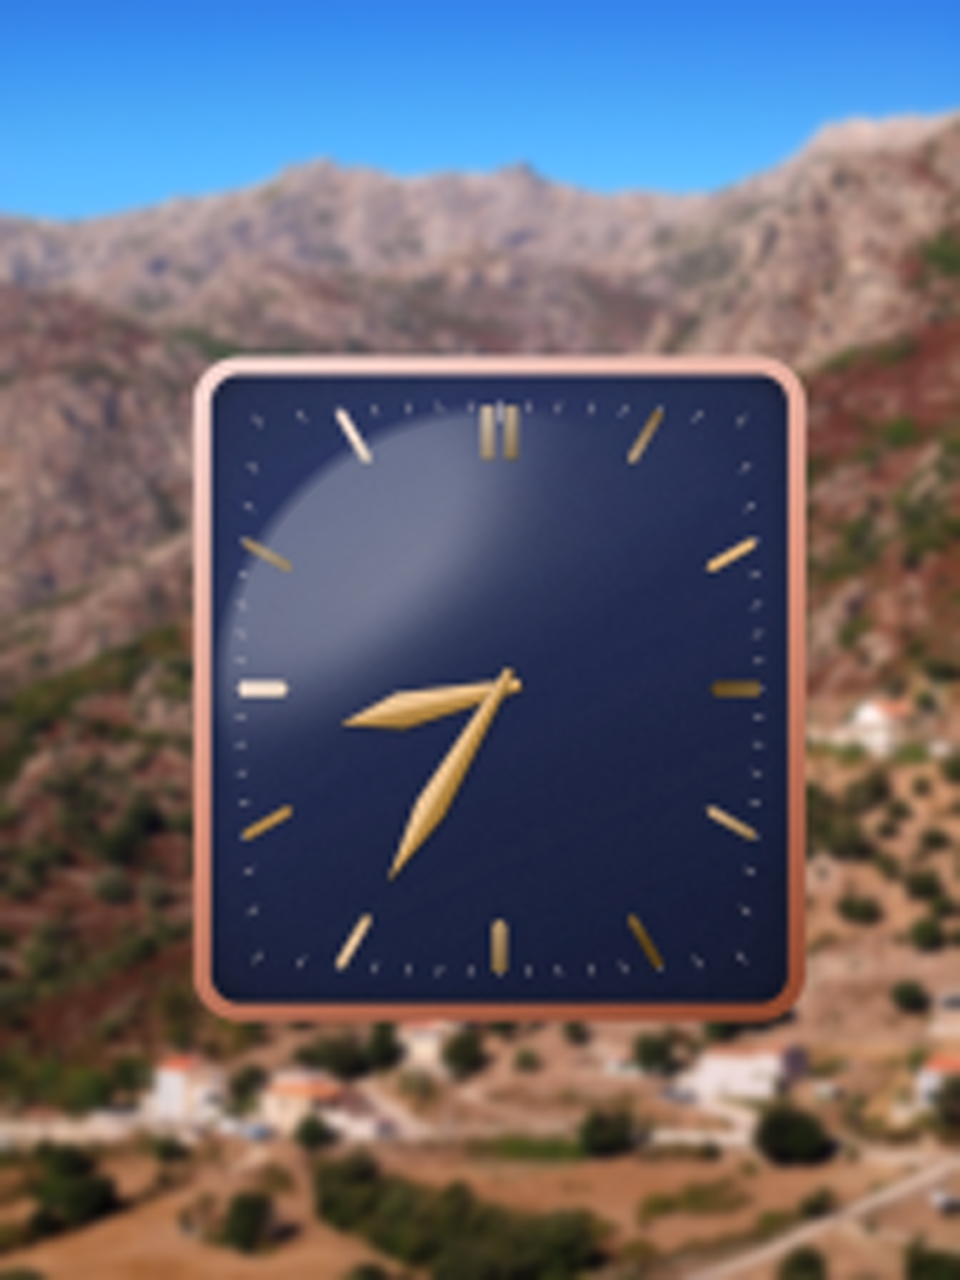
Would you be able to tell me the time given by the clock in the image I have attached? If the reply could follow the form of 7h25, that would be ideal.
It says 8h35
